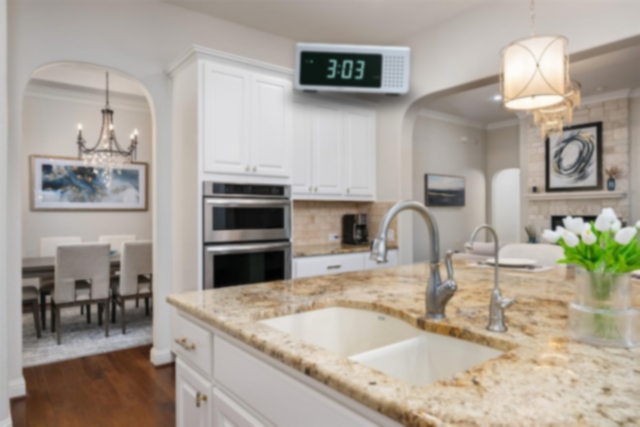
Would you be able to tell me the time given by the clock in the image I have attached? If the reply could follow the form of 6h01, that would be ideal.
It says 3h03
